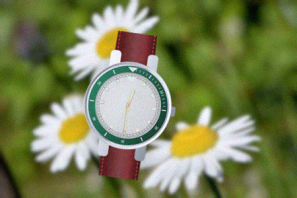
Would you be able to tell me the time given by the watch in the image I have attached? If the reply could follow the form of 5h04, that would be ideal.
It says 12h30
